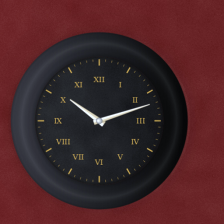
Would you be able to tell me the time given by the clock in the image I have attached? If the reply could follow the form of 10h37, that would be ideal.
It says 10h12
